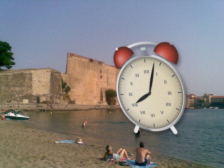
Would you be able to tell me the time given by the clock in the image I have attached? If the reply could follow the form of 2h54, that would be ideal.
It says 8h03
